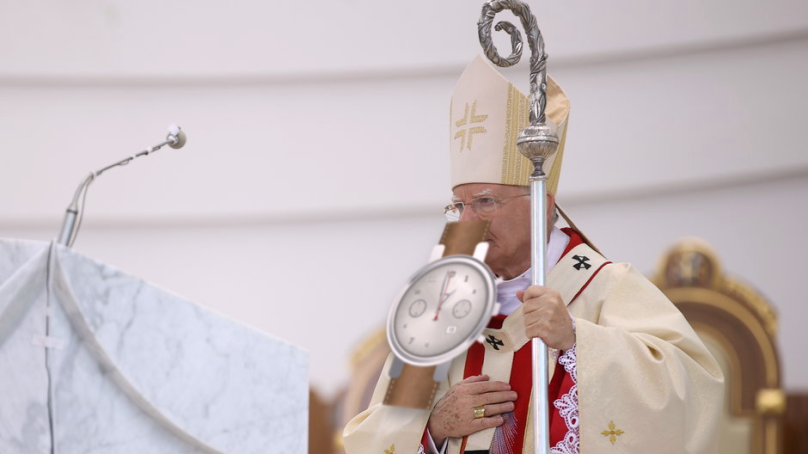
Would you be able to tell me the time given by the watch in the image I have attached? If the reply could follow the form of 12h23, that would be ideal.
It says 12h59
